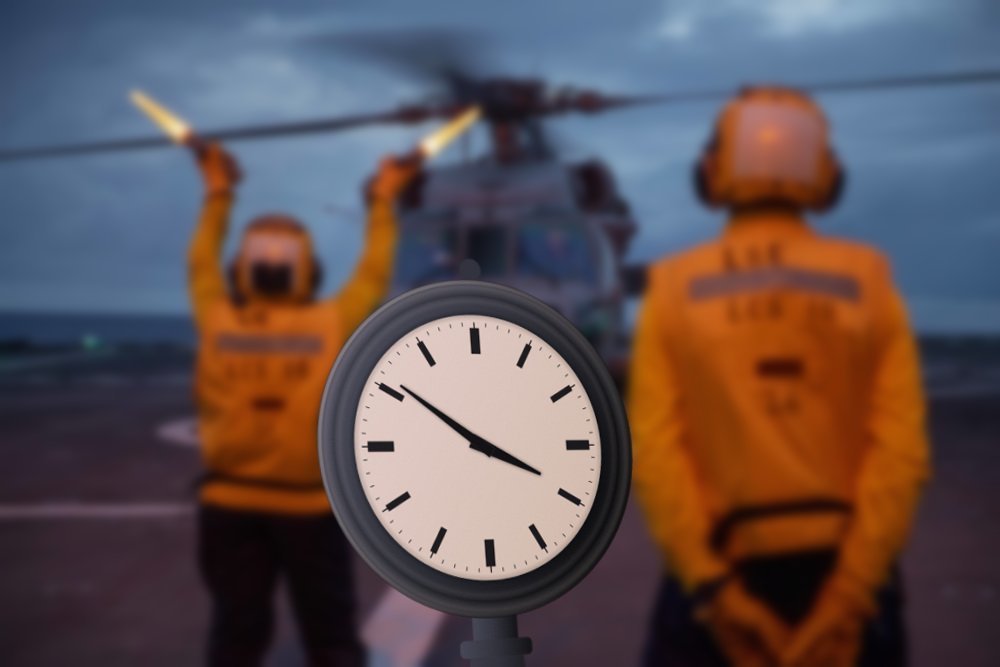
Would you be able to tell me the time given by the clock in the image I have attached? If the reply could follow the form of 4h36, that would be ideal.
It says 3h51
